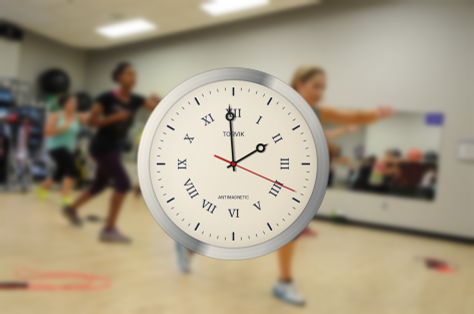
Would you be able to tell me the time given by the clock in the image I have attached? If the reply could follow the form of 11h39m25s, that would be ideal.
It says 1h59m19s
